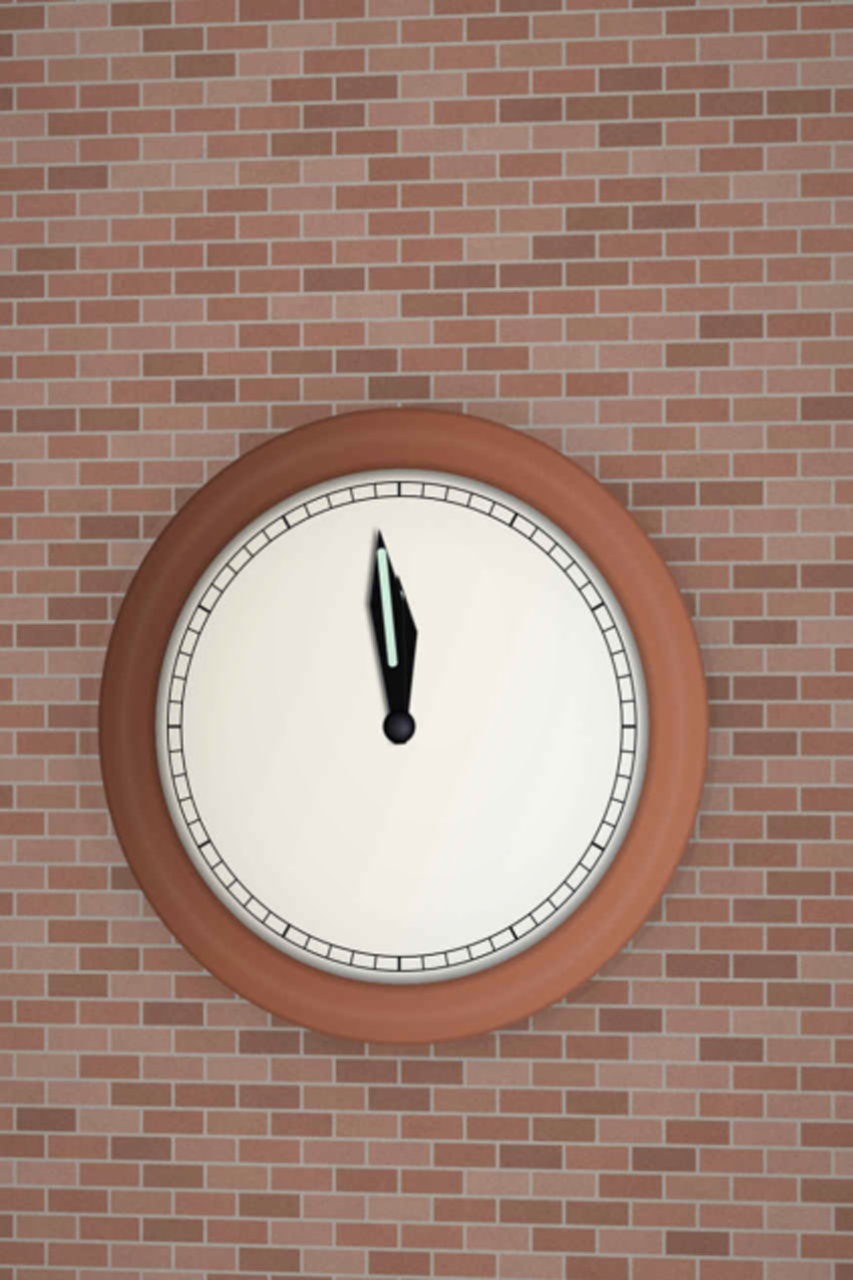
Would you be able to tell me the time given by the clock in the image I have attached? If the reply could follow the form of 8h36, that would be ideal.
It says 11h59
